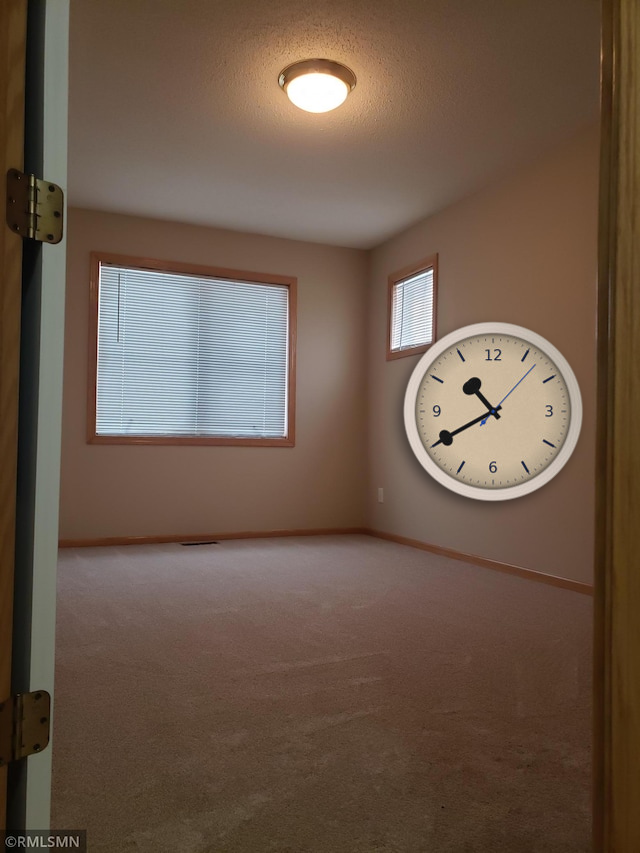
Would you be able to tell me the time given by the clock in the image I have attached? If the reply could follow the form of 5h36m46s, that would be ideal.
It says 10h40m07s
